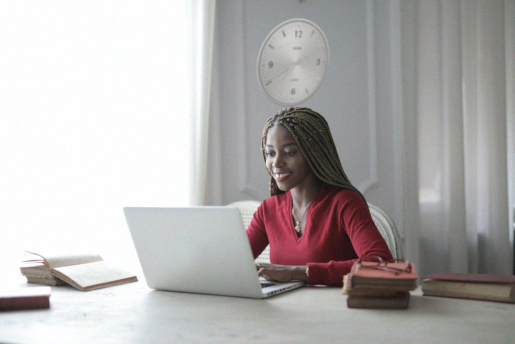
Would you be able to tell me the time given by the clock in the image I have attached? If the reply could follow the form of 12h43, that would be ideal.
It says 7h41
